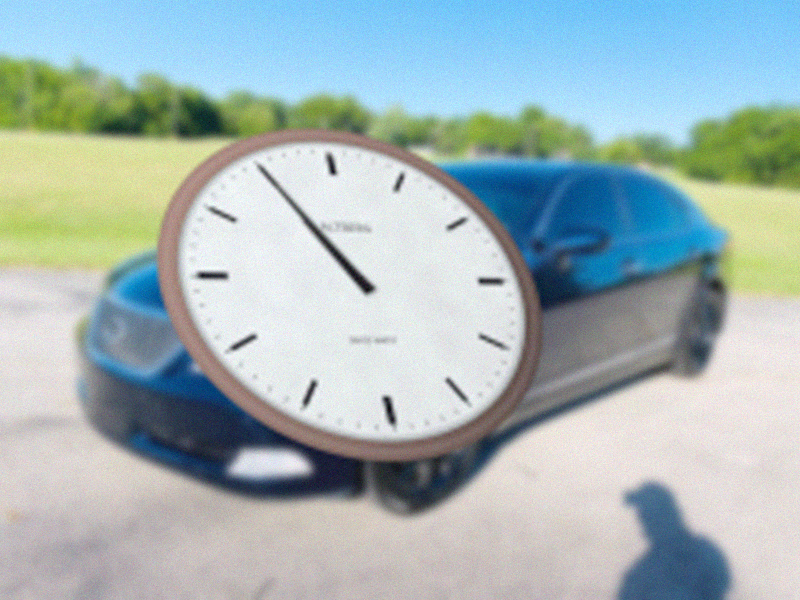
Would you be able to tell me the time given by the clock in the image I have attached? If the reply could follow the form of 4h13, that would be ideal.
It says 10h55
